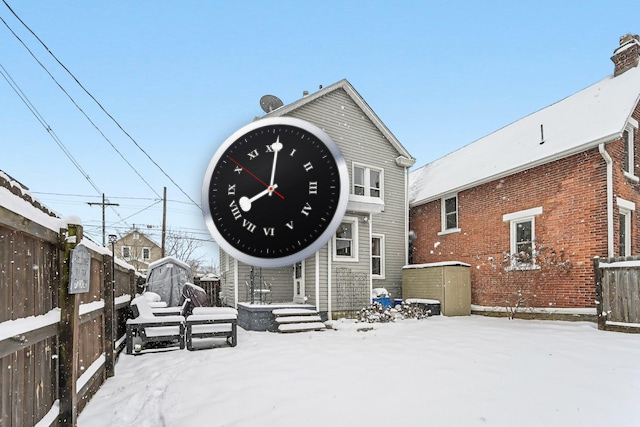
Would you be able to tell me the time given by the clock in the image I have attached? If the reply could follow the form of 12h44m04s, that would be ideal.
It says 8h00m51s
